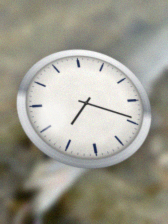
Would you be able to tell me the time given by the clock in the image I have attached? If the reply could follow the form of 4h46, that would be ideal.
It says 7h19
